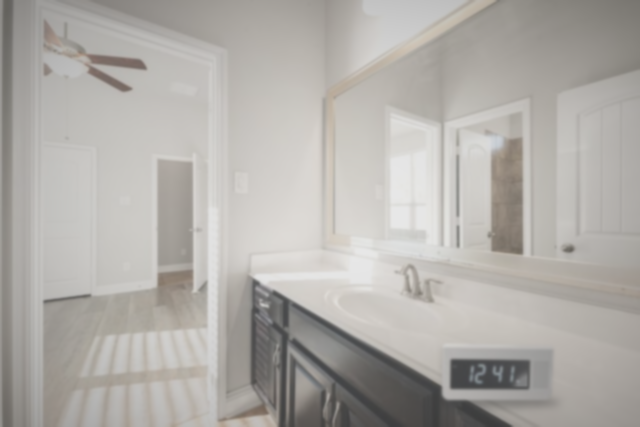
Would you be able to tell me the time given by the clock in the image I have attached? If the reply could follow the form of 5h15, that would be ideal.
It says 12h41
